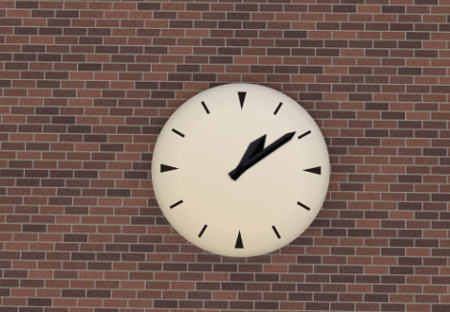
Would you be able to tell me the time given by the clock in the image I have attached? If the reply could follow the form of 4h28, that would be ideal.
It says 1h09
